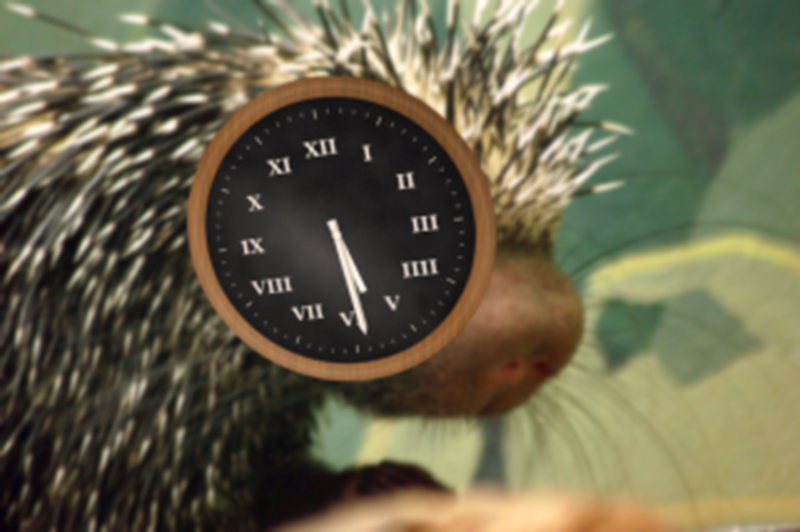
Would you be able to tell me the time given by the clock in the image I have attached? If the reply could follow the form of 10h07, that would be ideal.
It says 5h29
